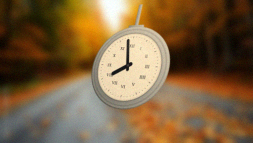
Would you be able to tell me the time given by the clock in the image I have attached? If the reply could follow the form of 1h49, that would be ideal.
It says 7h58
